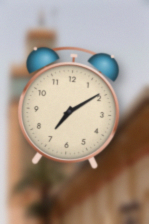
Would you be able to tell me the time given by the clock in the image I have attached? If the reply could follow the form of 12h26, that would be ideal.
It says 7h09
